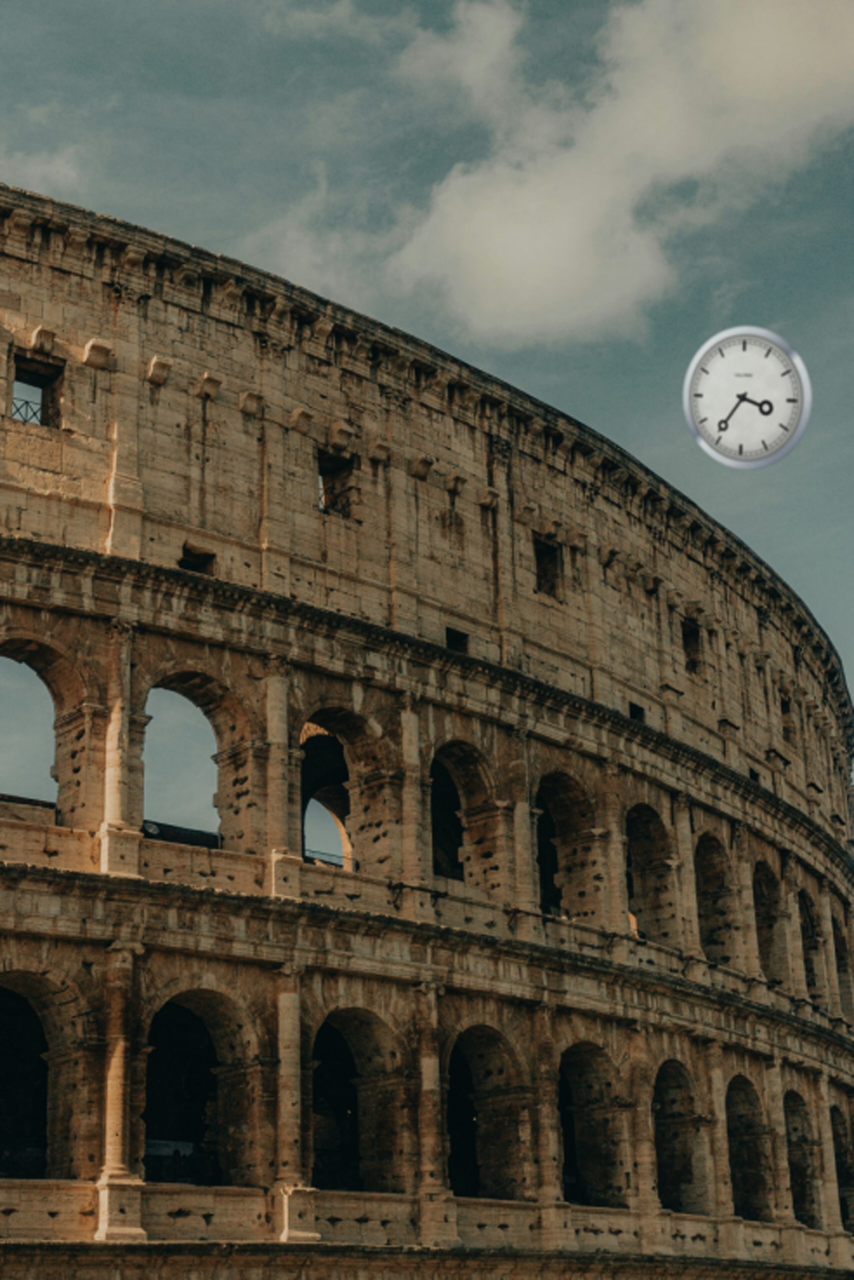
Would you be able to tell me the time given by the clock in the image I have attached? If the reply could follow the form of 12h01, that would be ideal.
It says 3h36
